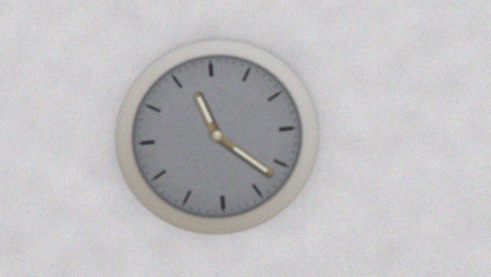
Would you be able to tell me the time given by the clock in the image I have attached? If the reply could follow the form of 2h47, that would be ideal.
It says 11h22
